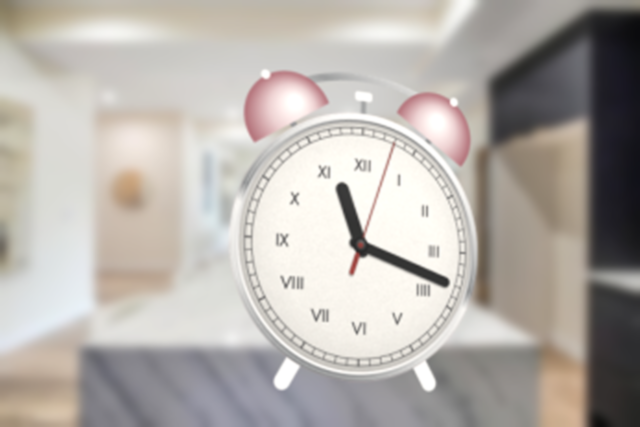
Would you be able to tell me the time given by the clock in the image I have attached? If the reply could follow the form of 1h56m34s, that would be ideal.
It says 11h18m03s
